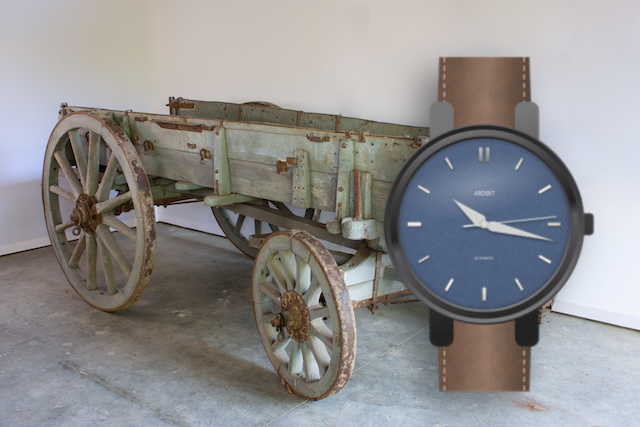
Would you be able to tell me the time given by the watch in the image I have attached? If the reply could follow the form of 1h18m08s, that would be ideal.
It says 10h17m14s
